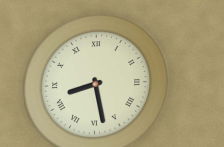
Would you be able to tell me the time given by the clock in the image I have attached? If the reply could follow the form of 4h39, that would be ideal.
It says 8h28
